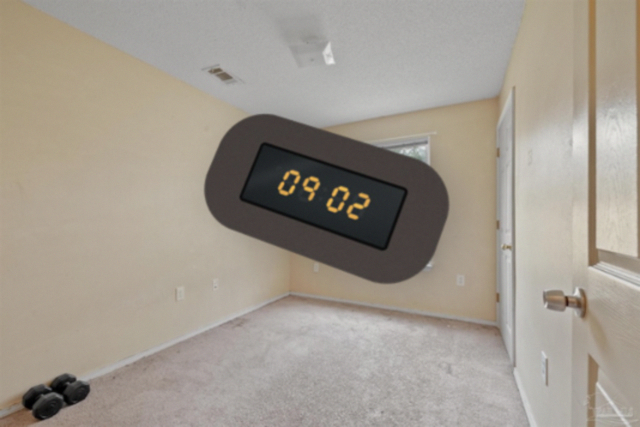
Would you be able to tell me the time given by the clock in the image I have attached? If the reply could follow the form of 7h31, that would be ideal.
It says 9h02
